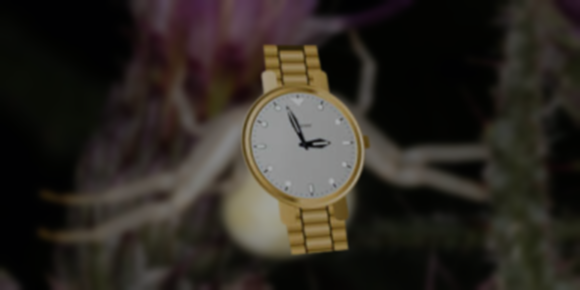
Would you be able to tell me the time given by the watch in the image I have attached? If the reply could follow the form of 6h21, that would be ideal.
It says 2h57
